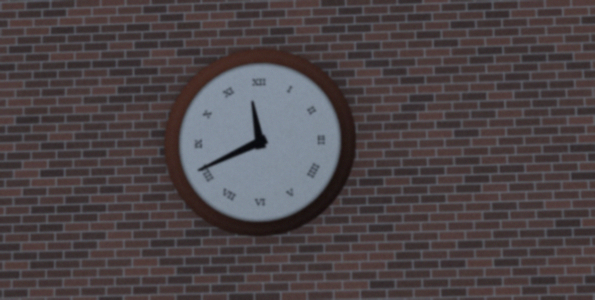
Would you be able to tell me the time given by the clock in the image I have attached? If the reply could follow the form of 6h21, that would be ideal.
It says 11h41
